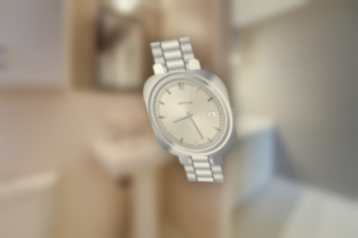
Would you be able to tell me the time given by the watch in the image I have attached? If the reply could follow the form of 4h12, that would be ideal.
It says 8h27
